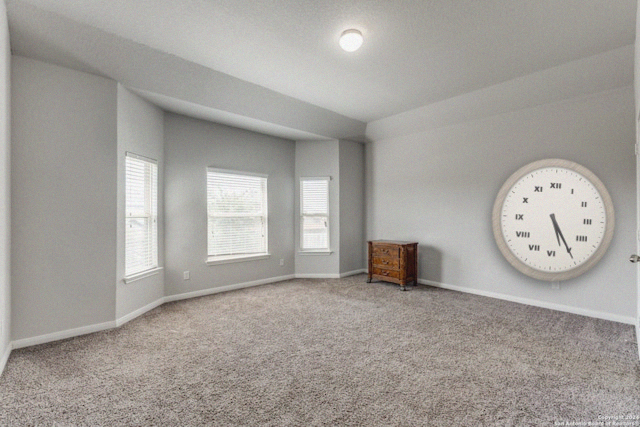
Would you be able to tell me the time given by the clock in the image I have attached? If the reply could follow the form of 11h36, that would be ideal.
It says 5h25
